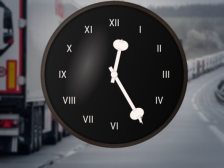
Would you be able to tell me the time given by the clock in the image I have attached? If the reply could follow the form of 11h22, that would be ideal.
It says 12h25
